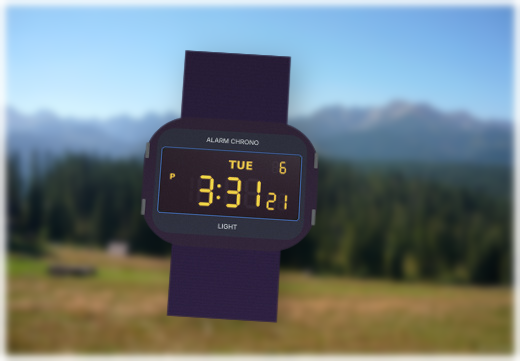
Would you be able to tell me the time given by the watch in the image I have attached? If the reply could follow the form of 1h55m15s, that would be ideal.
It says 3h31m21s
